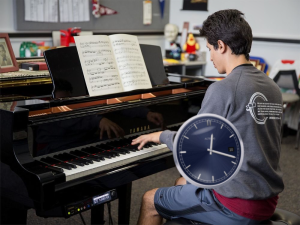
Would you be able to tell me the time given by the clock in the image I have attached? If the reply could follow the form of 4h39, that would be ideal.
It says 12h18
